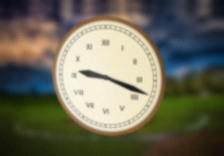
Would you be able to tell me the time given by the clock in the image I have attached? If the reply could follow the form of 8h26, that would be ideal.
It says 9h18
